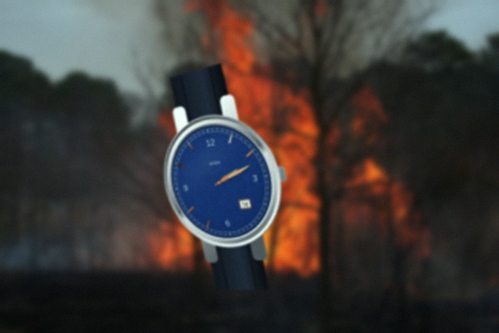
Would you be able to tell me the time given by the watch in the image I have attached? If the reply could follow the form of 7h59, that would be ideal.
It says 2h12
